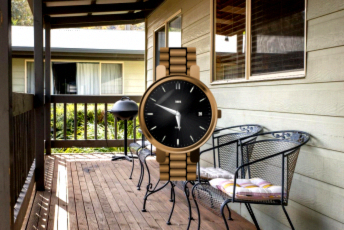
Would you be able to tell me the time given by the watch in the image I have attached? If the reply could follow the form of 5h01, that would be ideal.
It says 5h49
